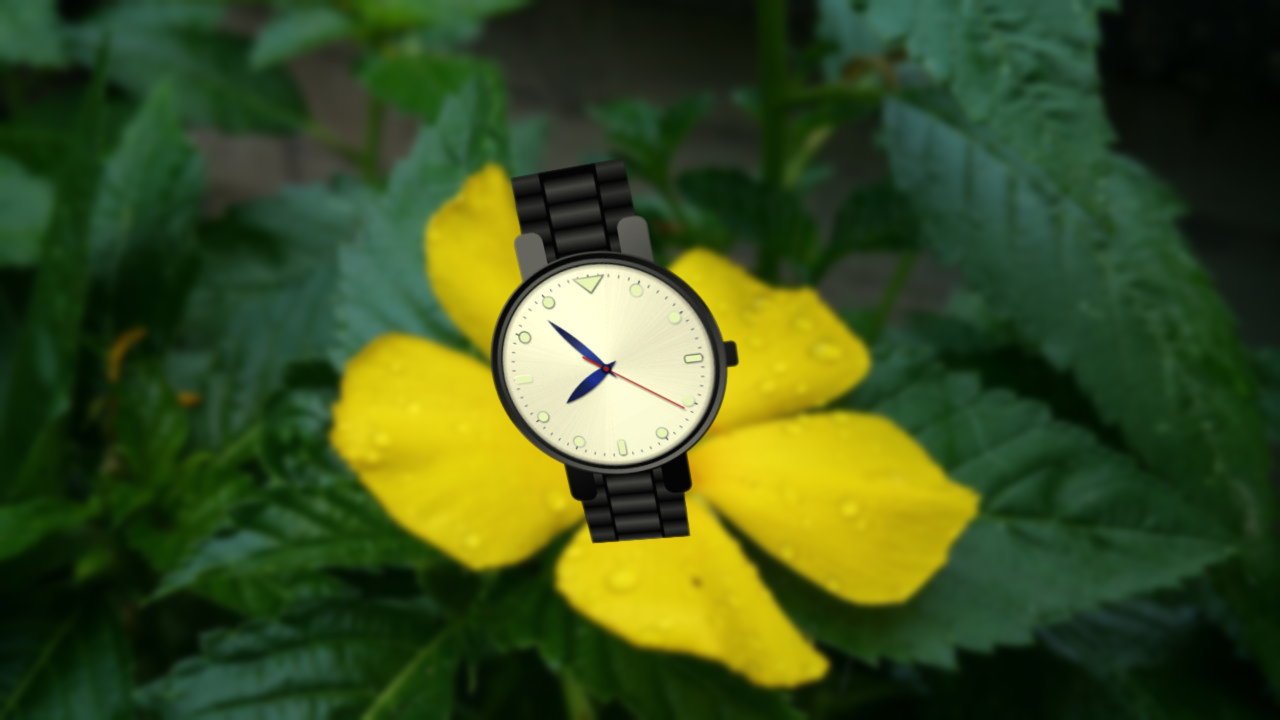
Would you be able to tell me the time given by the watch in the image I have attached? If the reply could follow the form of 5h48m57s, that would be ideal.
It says 7h53m21s
